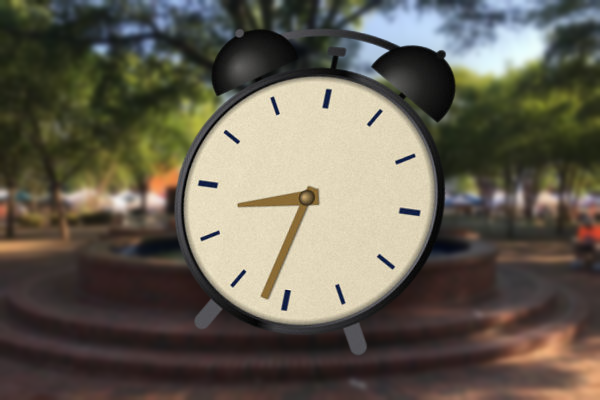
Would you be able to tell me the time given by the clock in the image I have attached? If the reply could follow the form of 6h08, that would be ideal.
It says 8h32
